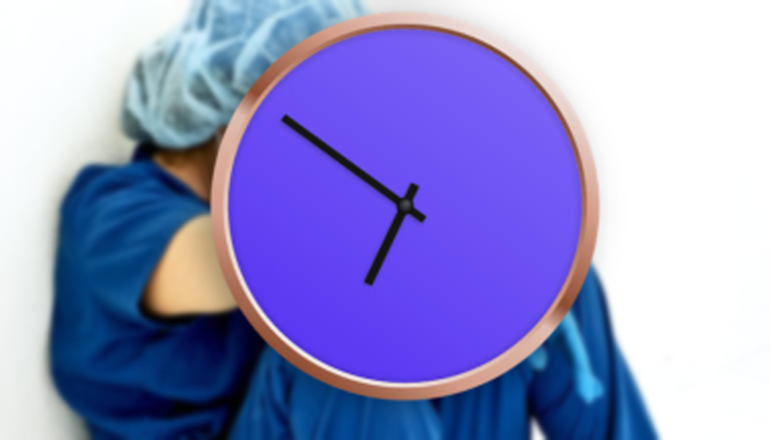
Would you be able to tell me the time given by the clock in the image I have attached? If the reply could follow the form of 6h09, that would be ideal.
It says 6h51
